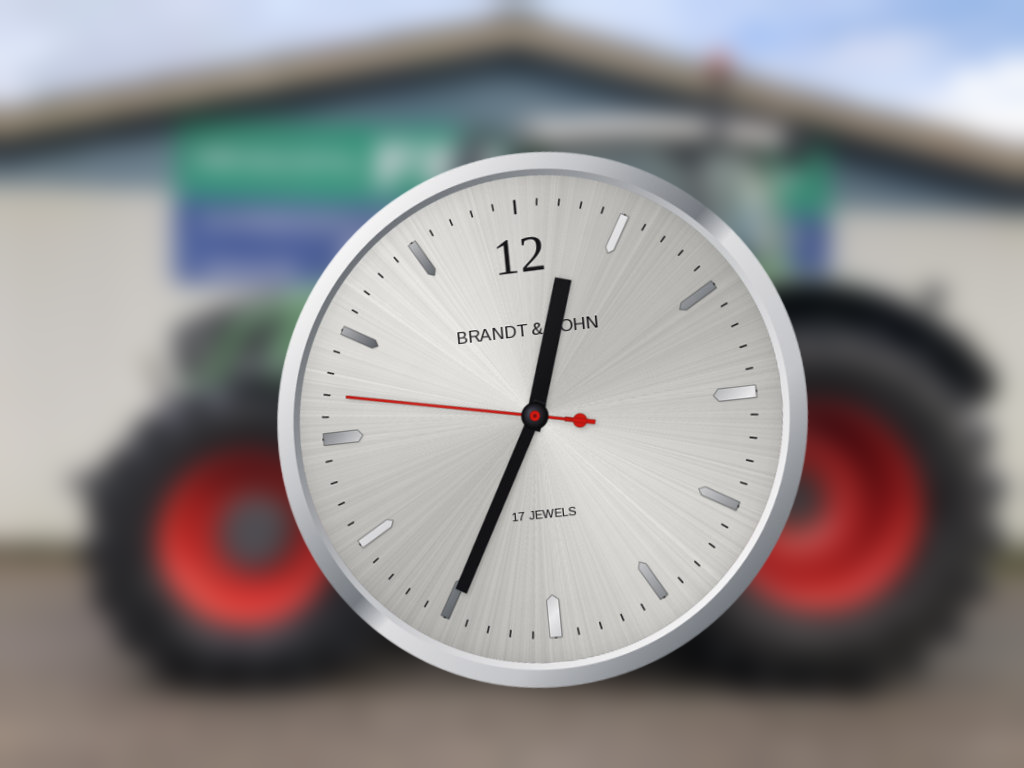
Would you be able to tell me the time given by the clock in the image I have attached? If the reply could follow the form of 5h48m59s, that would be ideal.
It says 12h34m47s
